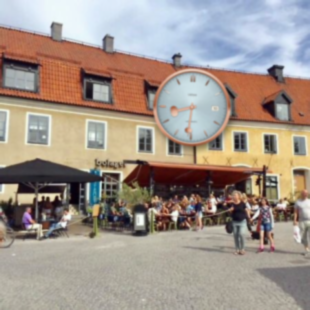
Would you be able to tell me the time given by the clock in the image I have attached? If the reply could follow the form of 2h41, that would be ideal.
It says 8h31
